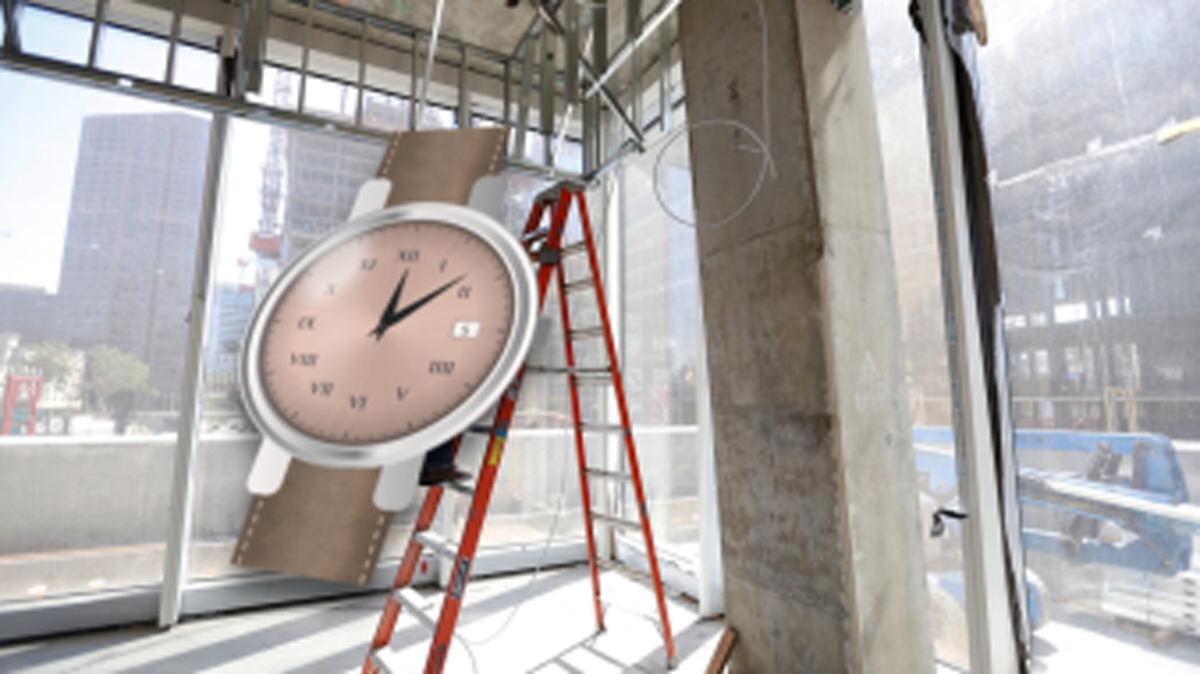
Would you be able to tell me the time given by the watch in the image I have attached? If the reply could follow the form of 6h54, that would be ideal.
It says 12h08
